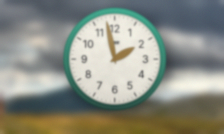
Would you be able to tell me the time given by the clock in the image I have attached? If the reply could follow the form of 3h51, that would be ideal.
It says 1h58
